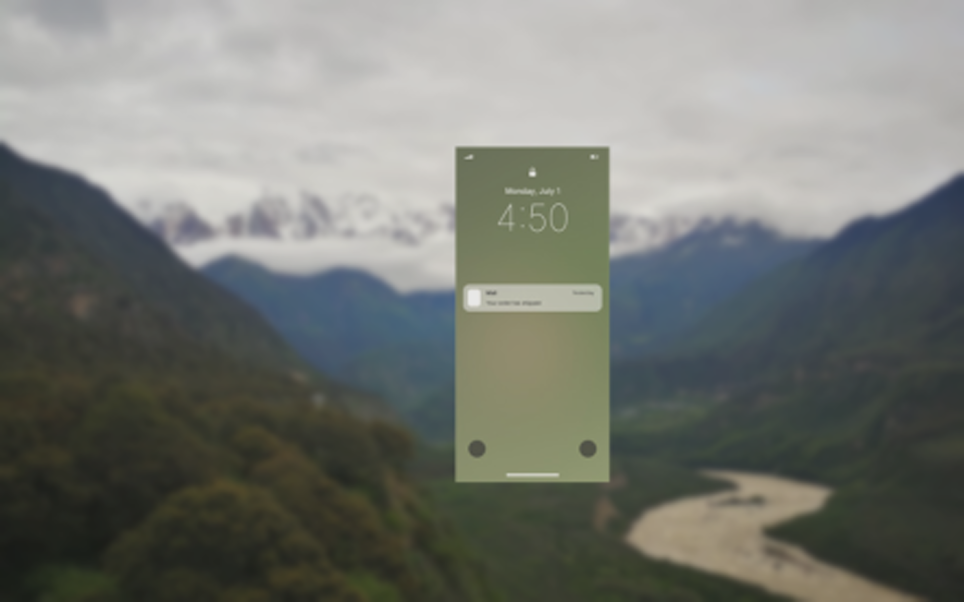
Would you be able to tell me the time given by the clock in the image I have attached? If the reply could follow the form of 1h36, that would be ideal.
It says 4h50
